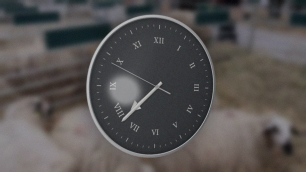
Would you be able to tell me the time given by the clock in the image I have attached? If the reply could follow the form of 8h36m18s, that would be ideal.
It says 7h37m49s
